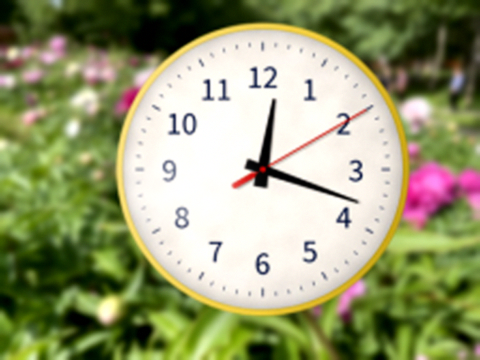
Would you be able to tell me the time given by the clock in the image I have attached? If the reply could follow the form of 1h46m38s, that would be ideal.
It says 12h18m10s
